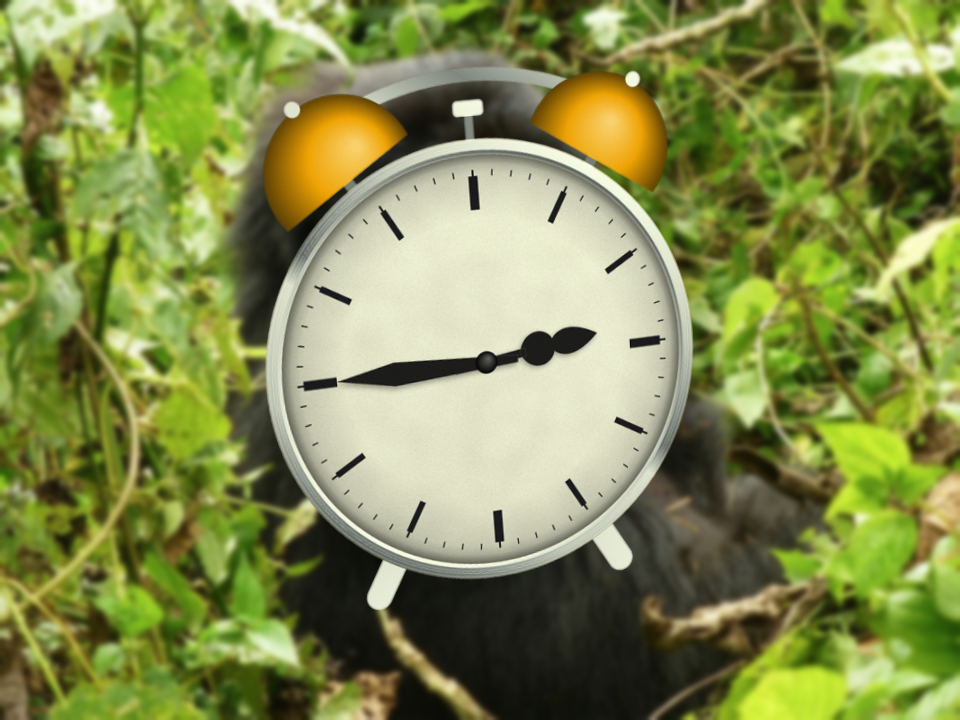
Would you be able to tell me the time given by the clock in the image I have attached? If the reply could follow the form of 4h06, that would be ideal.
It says 2h45
